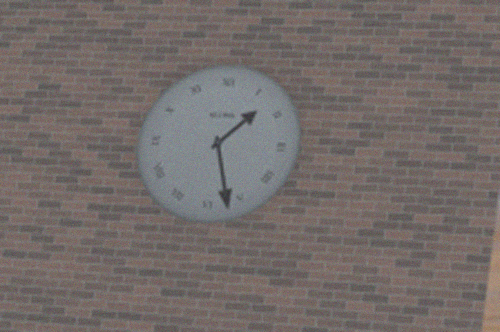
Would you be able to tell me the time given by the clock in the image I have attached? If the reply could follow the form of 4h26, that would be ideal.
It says 1h27
